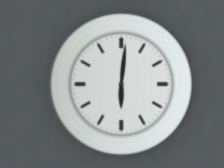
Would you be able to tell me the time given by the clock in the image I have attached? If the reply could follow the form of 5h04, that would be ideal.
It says 6h01
